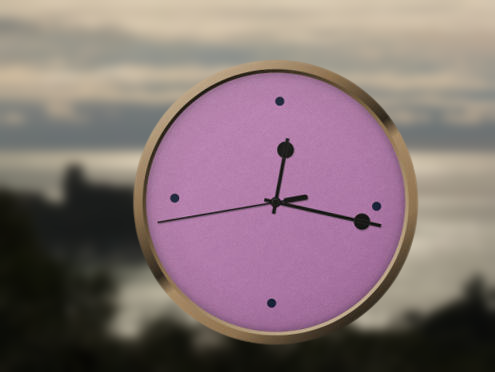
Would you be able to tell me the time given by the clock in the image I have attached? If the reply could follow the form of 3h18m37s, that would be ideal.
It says 12h16m43s
